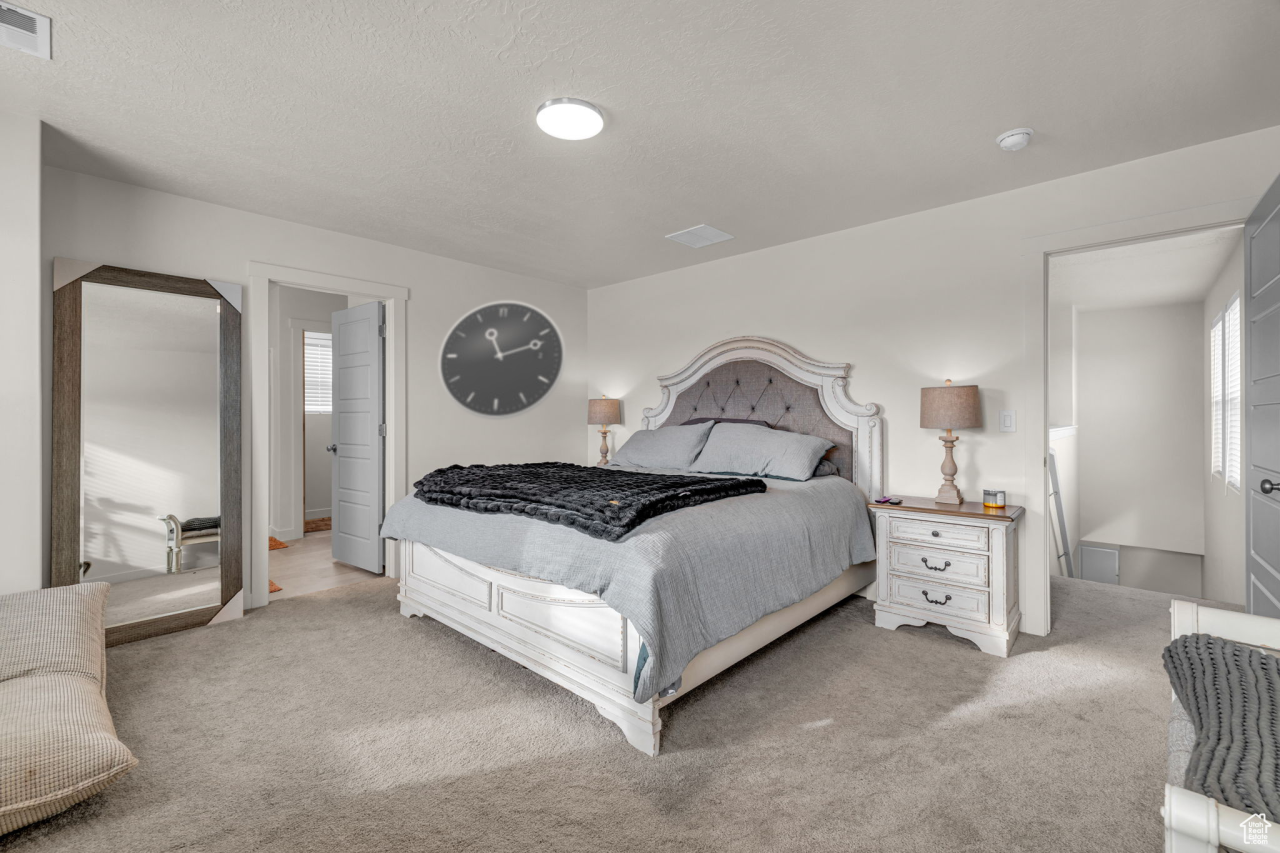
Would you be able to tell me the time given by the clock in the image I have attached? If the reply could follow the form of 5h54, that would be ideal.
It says 11h12
